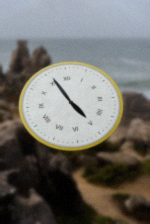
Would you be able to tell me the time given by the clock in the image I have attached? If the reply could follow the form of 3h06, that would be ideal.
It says 4h56
